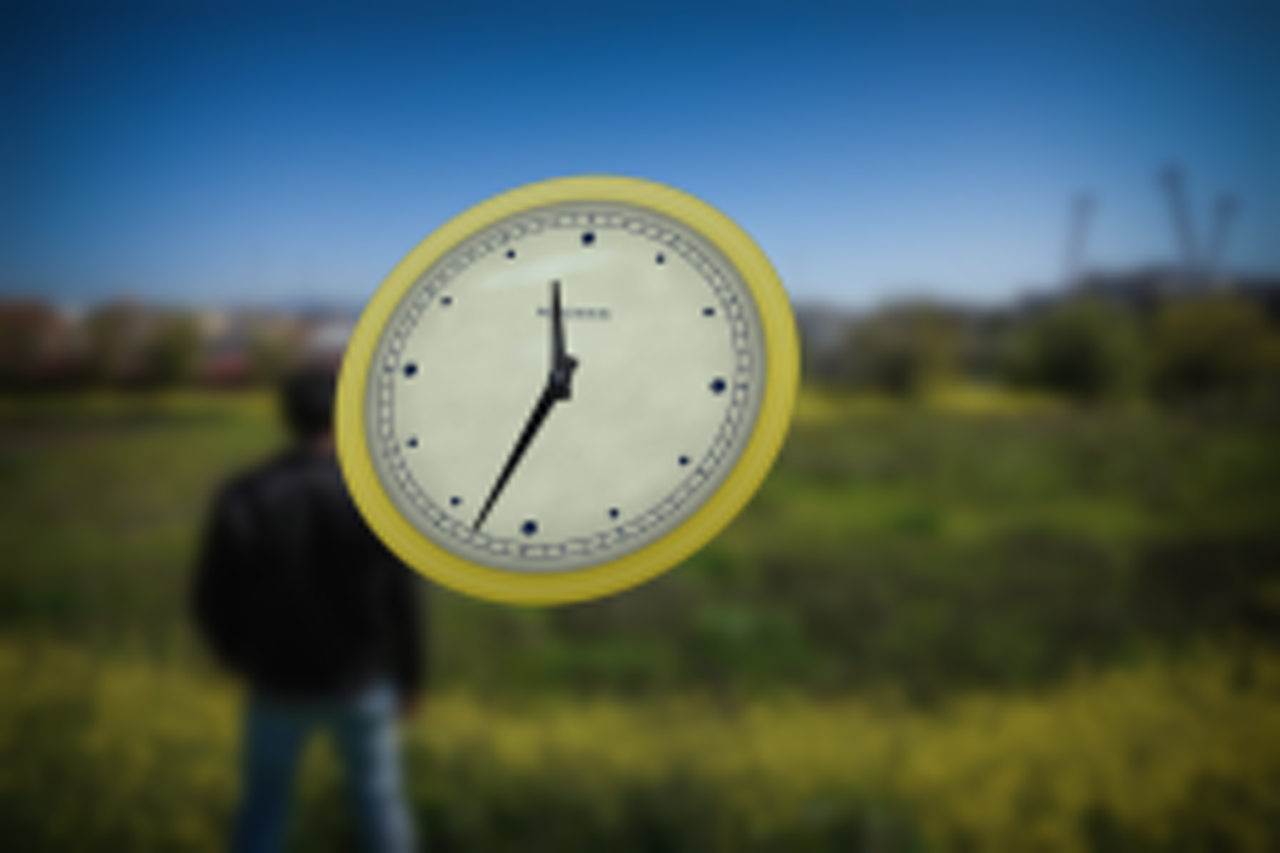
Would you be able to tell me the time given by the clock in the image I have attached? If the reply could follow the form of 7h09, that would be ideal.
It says 11h33
